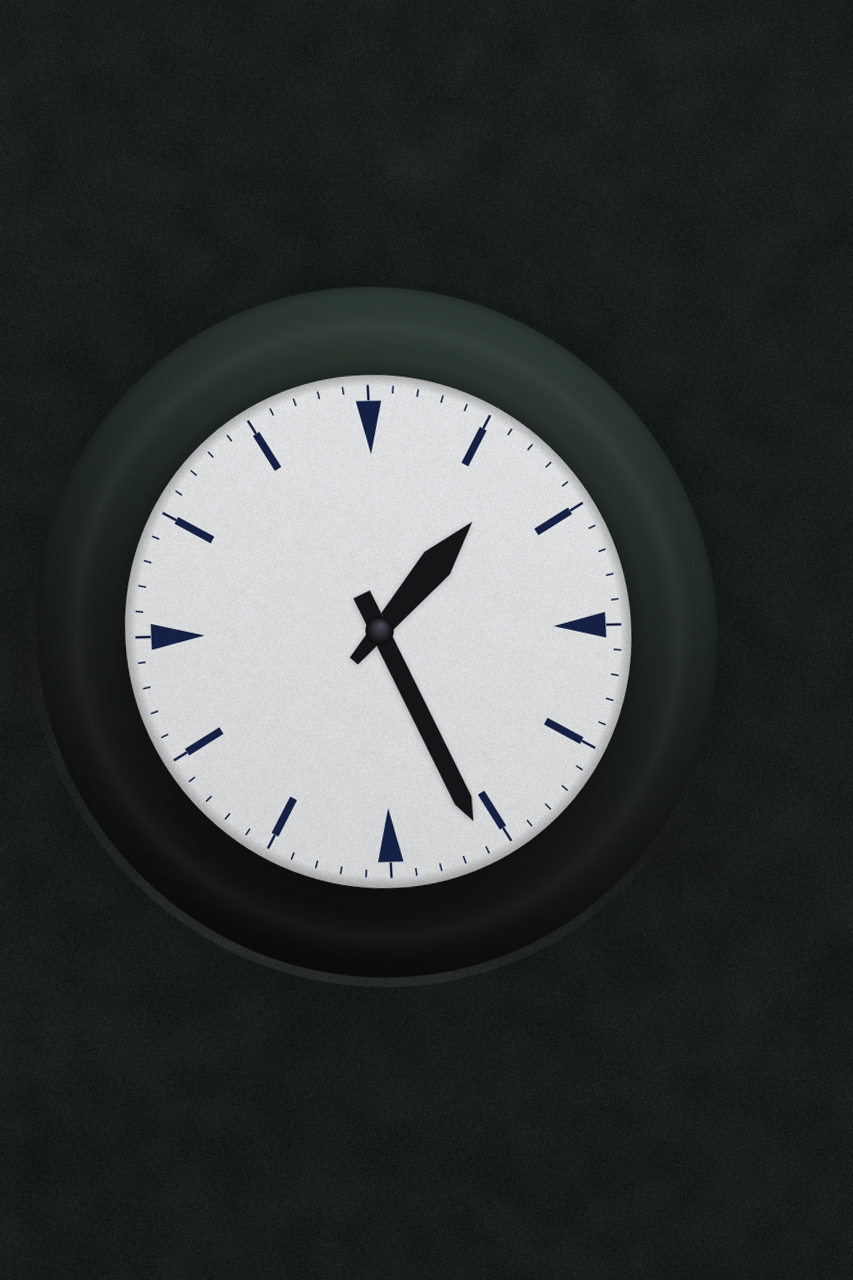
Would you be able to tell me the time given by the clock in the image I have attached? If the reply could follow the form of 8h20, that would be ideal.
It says 1h26
